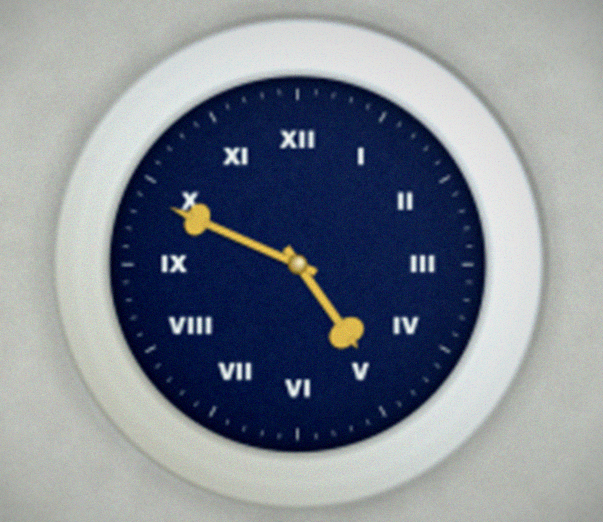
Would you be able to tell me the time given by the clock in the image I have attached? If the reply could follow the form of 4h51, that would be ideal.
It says 4h49
